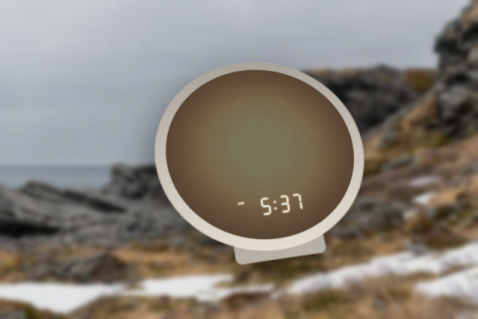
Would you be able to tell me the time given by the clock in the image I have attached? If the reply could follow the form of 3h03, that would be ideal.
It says 5h37
